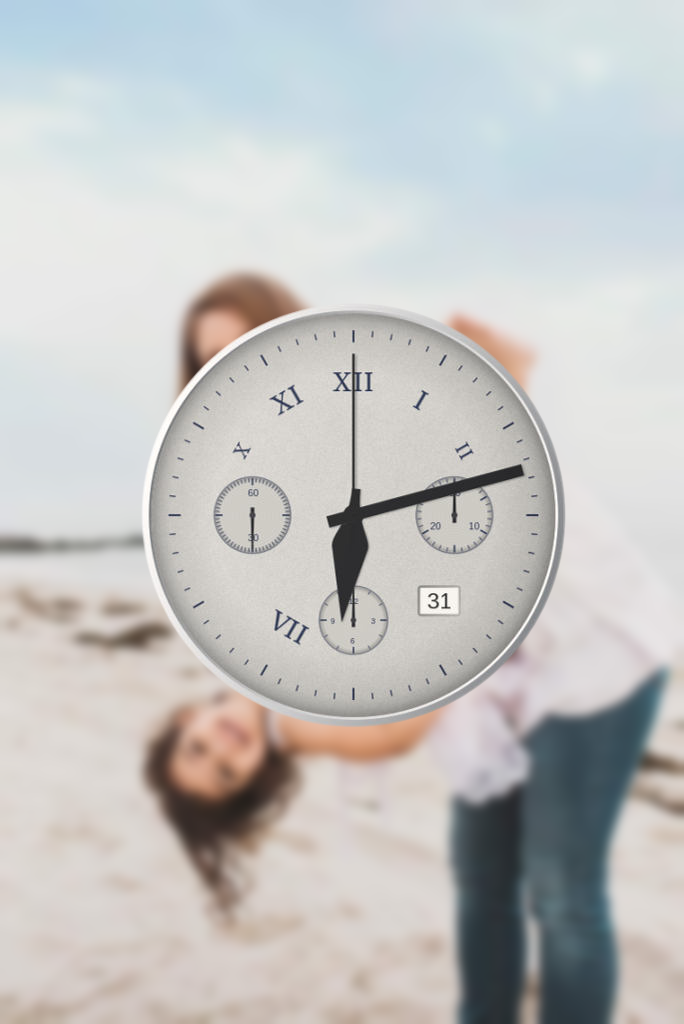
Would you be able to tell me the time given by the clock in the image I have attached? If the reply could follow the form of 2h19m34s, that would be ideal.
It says 6h12m30s
